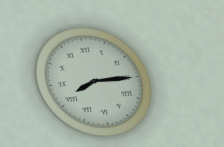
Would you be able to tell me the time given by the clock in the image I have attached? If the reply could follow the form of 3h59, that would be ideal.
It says 8h15
